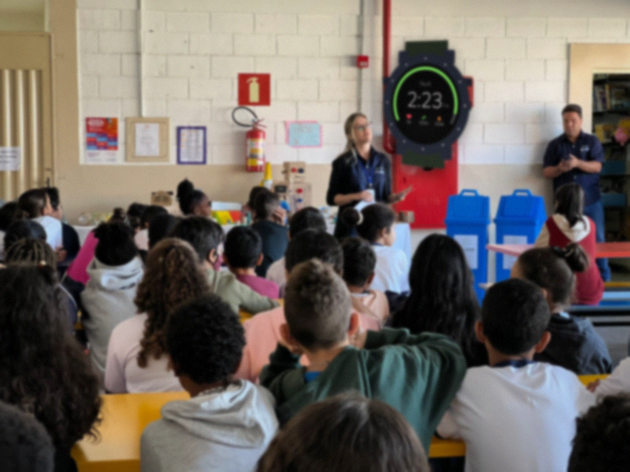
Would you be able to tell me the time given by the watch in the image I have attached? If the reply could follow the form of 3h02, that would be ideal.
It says 2h23
